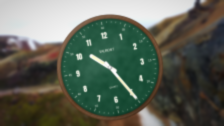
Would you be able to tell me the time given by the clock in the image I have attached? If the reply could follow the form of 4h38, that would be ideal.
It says 10h25
